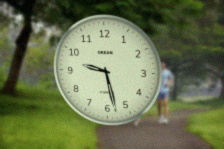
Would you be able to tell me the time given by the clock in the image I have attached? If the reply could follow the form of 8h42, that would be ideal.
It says 9h28
